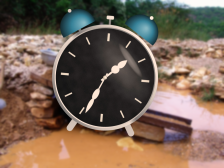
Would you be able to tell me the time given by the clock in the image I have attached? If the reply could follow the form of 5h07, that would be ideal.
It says 1h34
